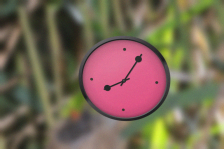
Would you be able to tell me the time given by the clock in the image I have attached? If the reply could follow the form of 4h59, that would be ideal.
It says 8h05
